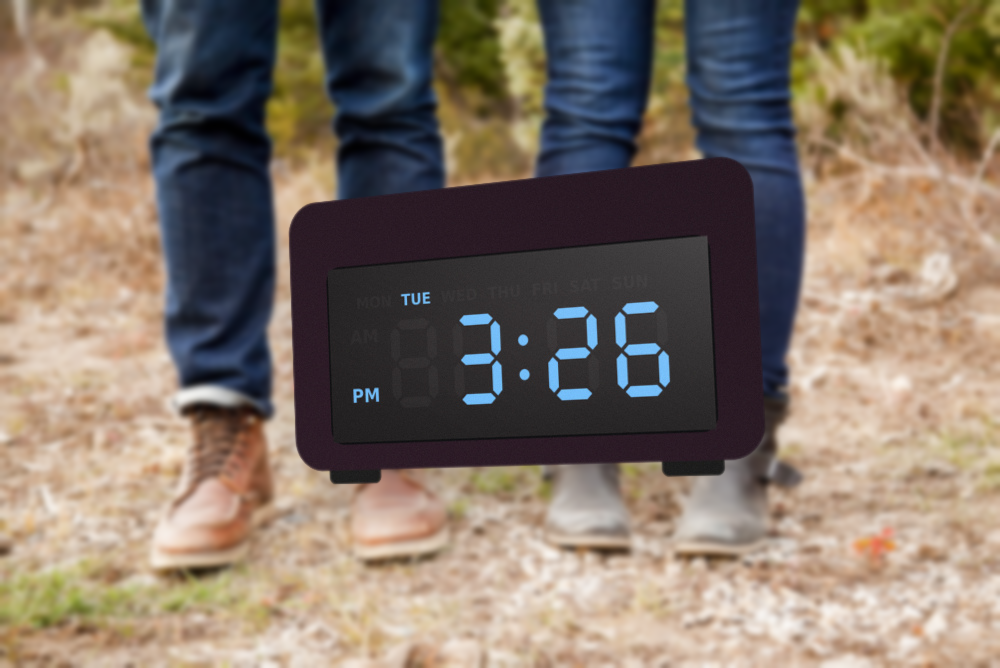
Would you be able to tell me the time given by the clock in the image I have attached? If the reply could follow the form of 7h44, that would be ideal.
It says 3h26
